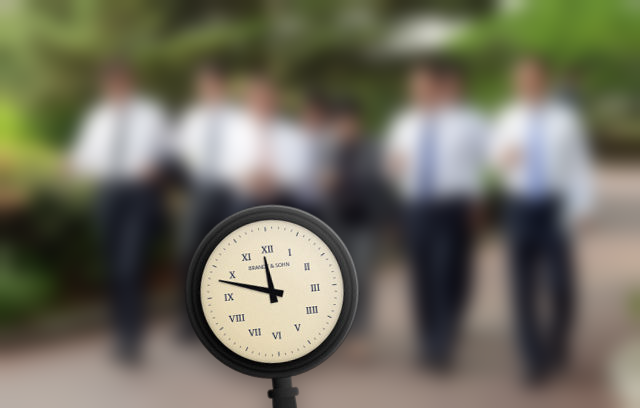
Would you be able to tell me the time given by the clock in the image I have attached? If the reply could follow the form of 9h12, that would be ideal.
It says 11h48
